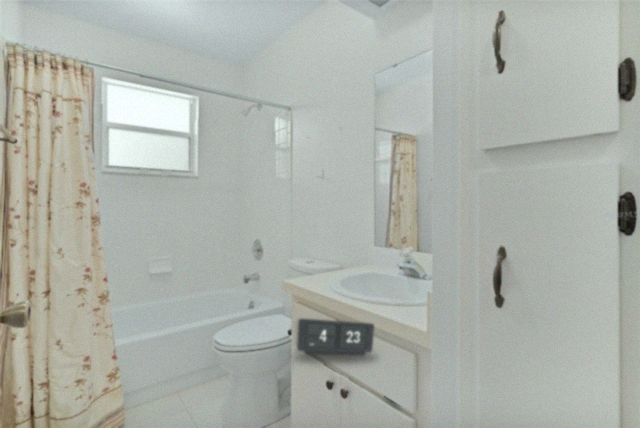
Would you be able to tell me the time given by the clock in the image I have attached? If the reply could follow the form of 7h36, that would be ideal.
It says 4h23
